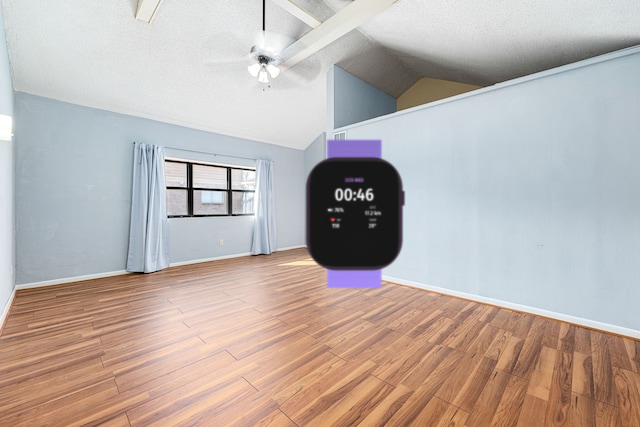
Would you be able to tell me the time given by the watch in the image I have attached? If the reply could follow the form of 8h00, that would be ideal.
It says 0h46
